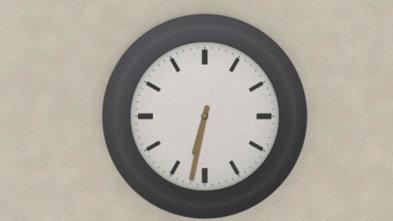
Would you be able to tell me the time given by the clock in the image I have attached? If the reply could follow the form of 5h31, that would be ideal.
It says 6h32
